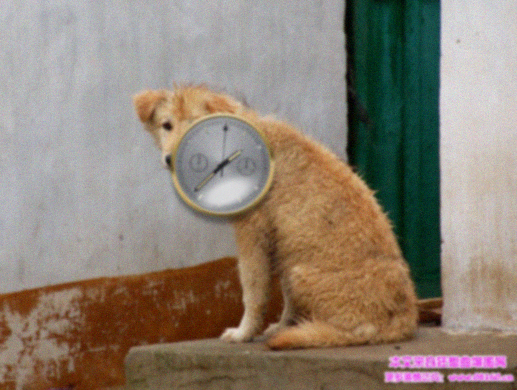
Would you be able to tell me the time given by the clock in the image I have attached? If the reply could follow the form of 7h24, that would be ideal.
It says 1h37
